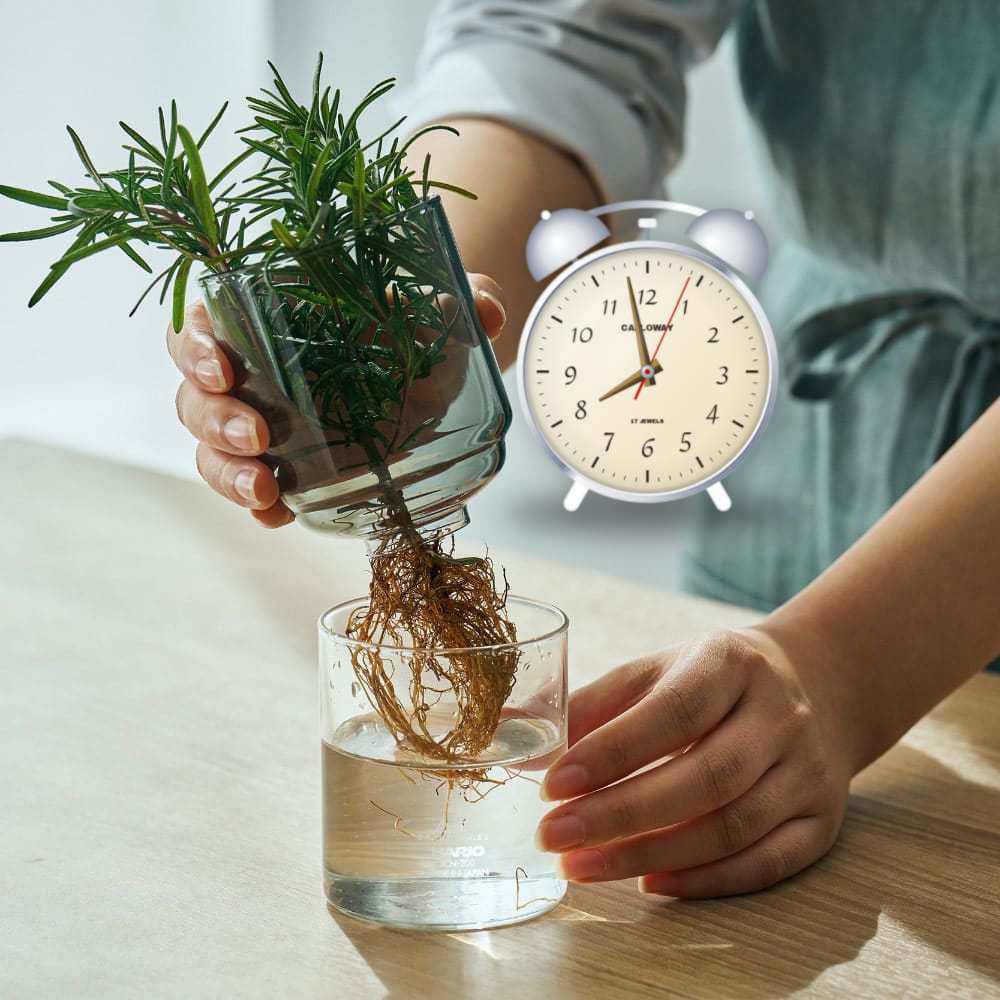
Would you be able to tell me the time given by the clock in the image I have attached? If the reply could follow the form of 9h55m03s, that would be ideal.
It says 7h58m04s
